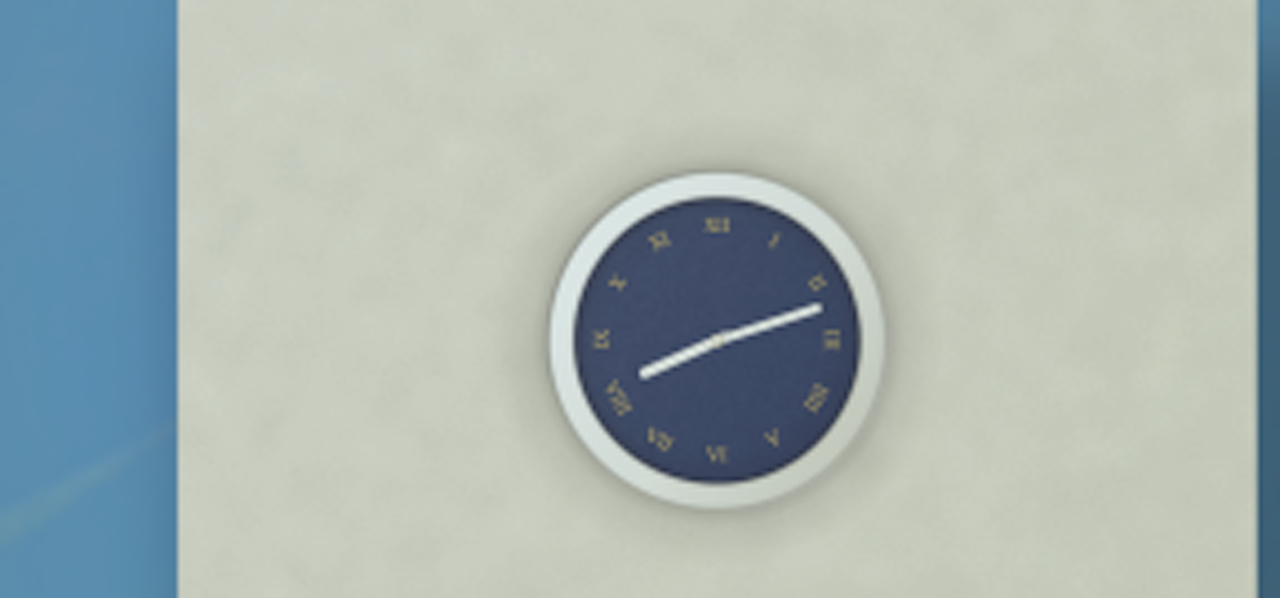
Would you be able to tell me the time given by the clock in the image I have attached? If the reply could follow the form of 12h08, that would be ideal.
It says 8h12
